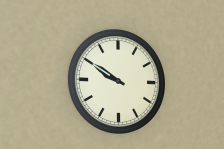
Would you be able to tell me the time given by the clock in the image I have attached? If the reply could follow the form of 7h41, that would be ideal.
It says 9h50
